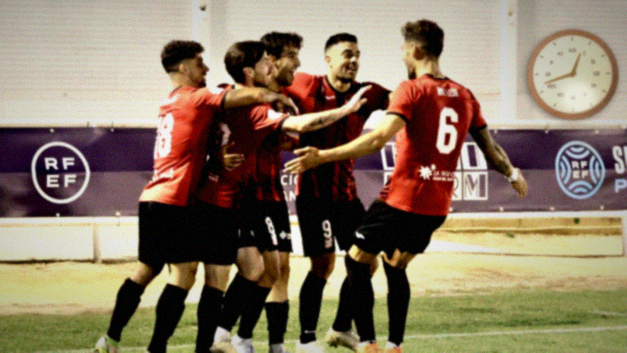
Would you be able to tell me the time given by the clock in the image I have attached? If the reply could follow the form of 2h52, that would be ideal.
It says 12h42
